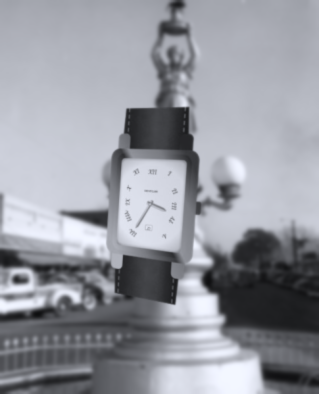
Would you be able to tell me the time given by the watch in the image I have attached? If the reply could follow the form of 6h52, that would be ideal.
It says 3h35
